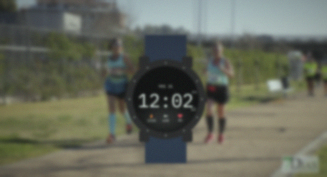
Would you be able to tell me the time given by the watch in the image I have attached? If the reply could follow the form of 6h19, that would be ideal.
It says 12h02
